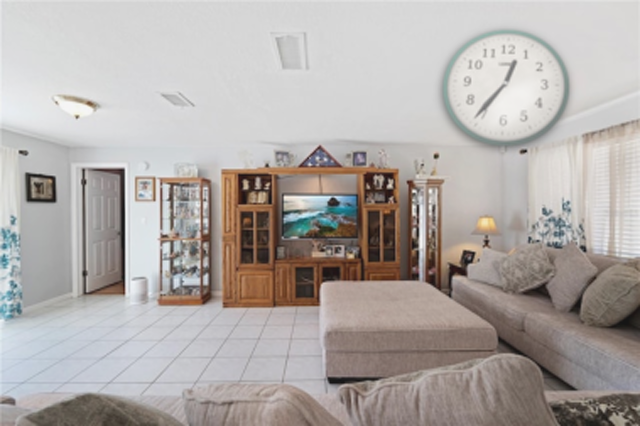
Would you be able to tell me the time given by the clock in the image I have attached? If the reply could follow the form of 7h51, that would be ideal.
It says 12h36
